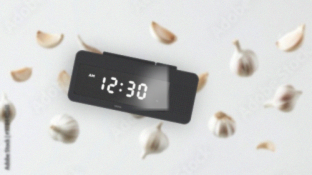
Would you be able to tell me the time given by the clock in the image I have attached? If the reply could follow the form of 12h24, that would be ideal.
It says 12h30
